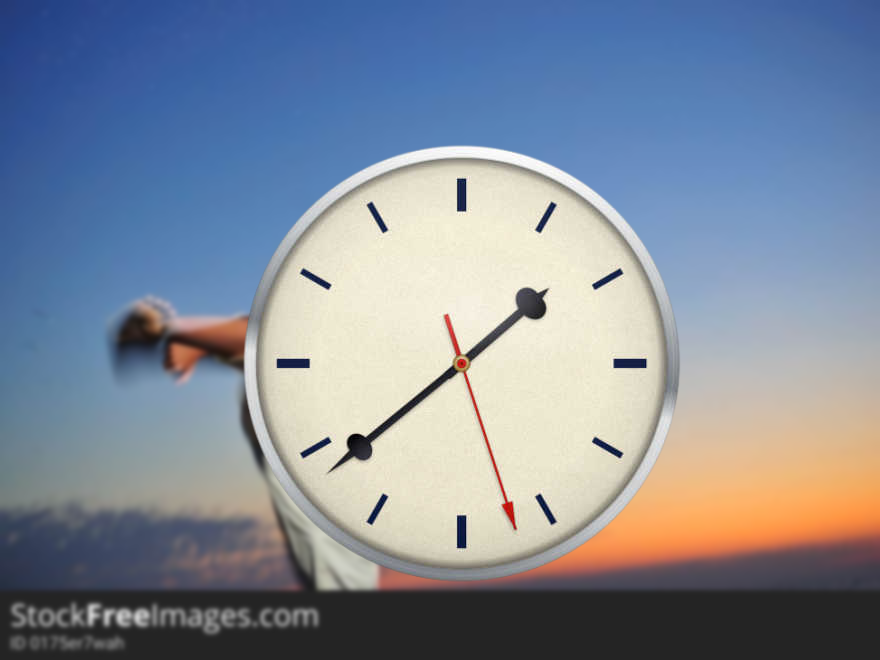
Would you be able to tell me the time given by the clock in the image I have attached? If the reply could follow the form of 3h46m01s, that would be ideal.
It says 1h38m27s
